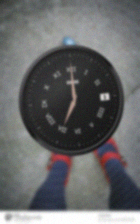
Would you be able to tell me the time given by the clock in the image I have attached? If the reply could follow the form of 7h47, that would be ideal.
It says 7h00
